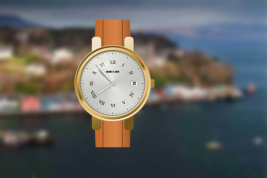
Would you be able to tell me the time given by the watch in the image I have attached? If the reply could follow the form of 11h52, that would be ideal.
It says 7h53
